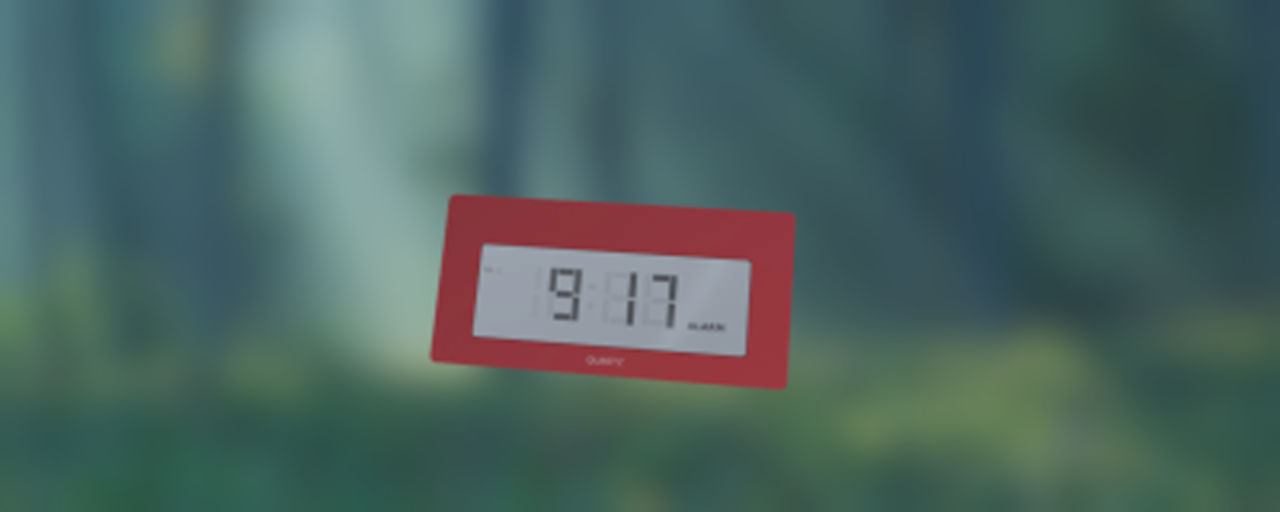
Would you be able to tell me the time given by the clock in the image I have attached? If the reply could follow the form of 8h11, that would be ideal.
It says 9h17
